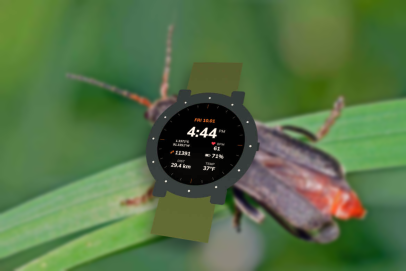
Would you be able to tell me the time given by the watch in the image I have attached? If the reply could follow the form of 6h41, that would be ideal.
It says 4h44
